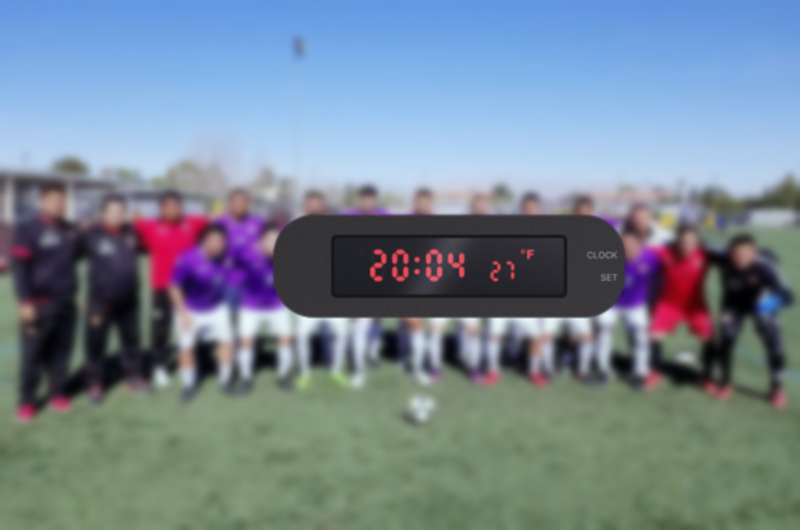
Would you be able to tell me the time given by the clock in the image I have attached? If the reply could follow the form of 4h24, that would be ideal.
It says 20h04
